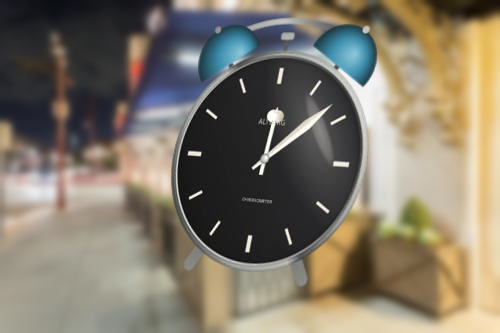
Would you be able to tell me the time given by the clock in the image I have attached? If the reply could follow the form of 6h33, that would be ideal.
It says 12h08
